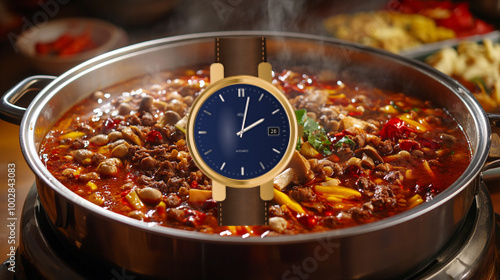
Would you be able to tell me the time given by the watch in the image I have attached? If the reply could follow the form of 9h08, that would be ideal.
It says 2h02
